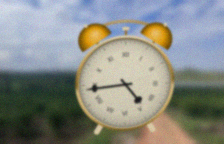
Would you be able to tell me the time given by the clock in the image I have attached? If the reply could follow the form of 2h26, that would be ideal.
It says 4h44
